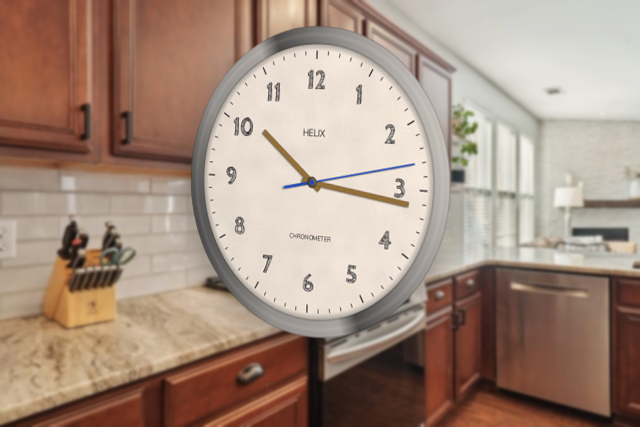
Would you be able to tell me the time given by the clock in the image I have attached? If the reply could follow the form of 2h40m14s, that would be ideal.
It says 10h16m13s
